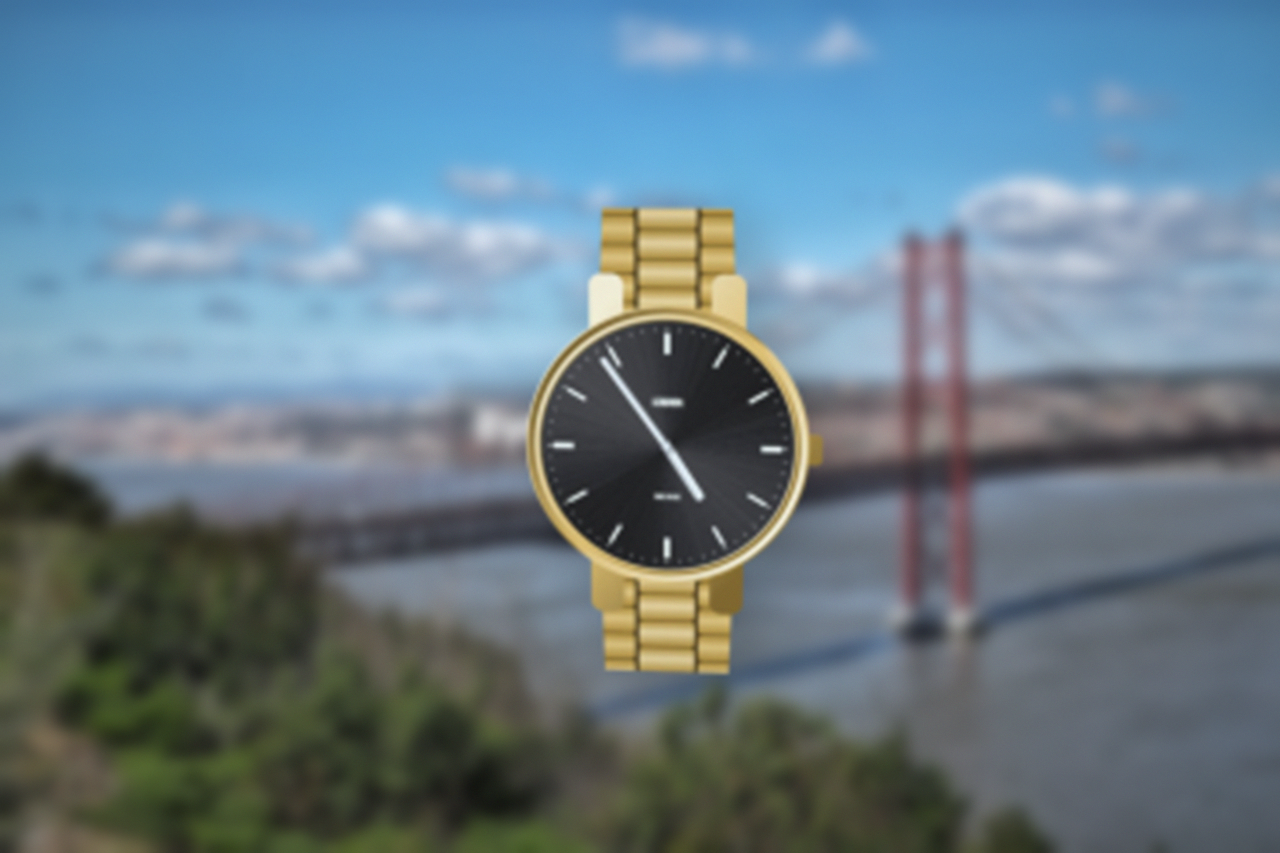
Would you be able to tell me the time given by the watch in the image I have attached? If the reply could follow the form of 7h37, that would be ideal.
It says 4h54
